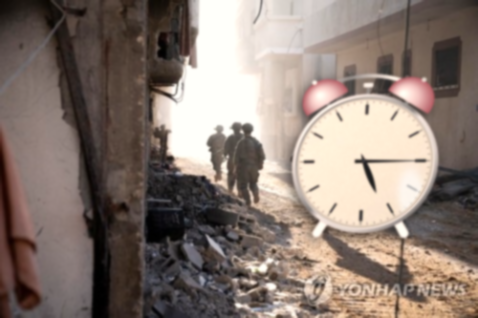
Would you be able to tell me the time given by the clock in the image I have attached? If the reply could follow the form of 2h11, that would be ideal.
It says 5h15
